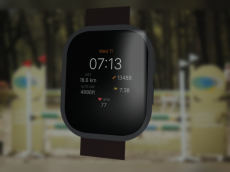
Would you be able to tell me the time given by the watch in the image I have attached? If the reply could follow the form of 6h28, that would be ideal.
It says 7h13
